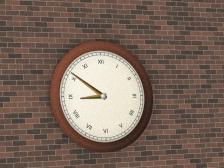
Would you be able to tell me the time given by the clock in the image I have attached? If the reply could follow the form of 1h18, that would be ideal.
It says 8h51
